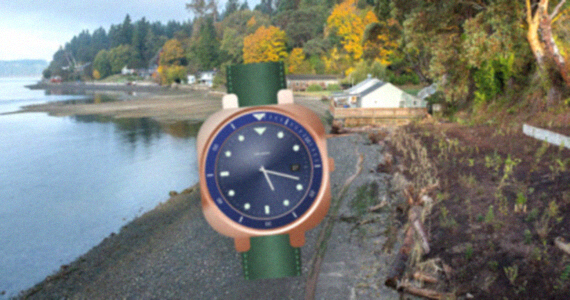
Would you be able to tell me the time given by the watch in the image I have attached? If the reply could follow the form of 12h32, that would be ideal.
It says 5h18
